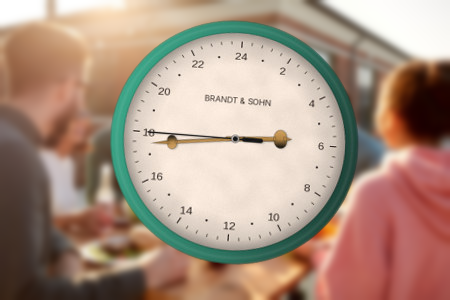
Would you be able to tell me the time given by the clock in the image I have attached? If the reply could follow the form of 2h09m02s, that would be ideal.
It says 5h43m45s
